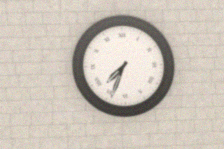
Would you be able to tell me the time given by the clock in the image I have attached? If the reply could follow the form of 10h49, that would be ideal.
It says 7h34
